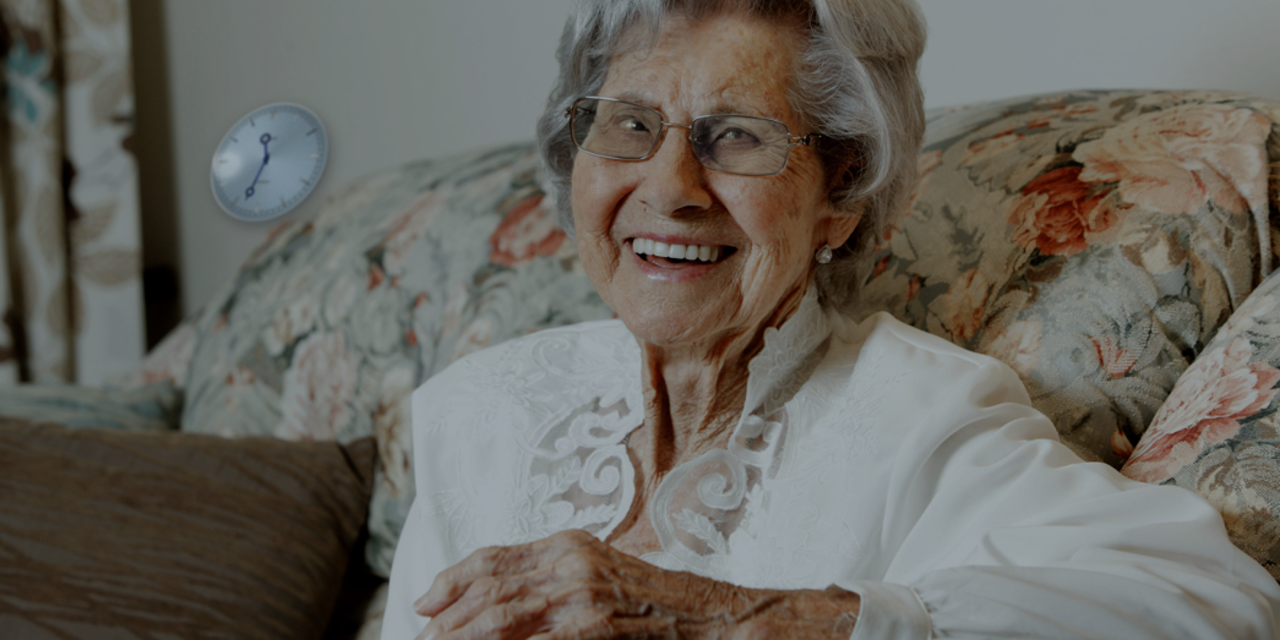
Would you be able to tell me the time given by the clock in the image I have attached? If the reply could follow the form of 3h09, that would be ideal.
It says 11h33
